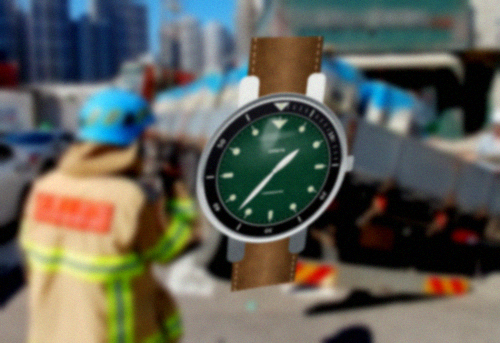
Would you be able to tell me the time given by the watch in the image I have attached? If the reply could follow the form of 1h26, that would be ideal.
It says 1h37
